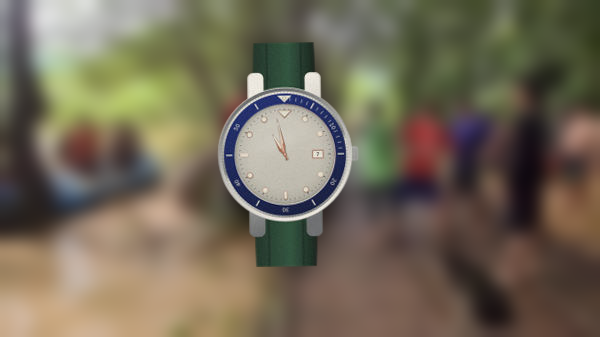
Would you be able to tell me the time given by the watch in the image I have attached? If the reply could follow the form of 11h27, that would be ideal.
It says 10h58
